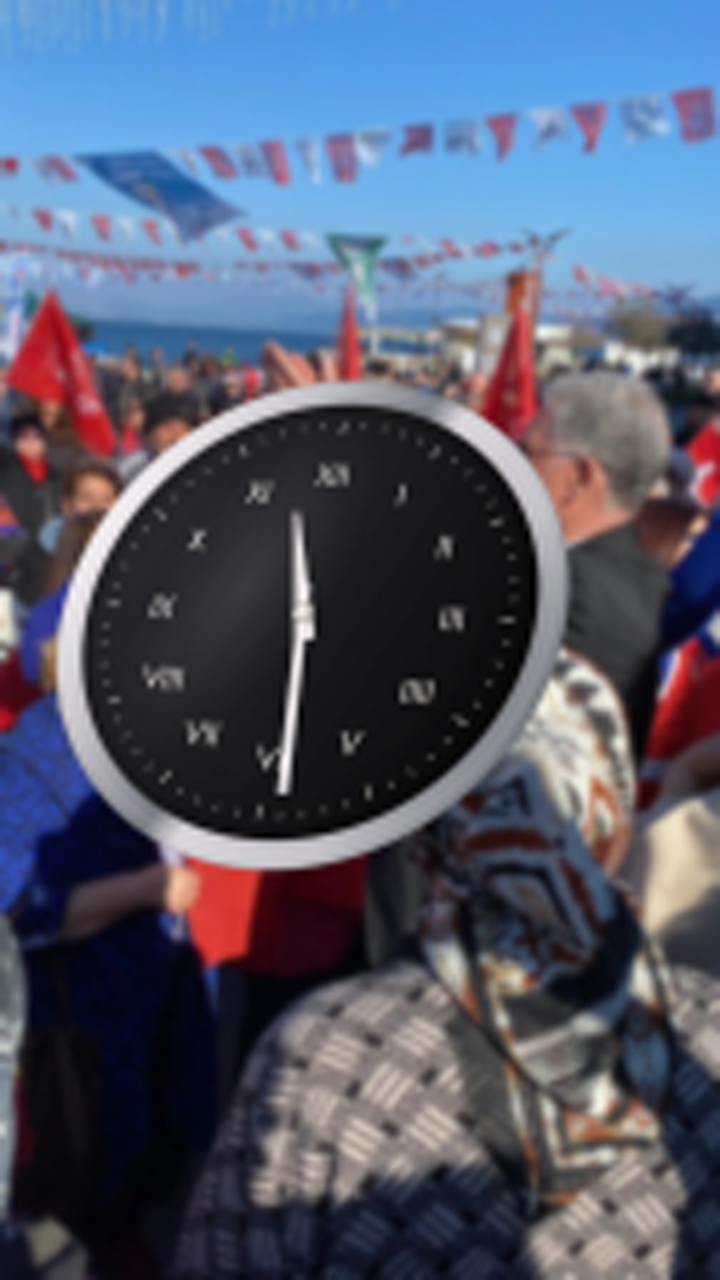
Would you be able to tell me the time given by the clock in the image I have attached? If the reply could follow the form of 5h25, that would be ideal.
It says 11h29
